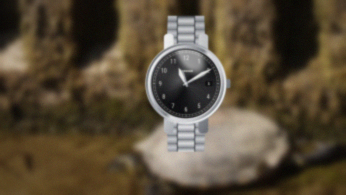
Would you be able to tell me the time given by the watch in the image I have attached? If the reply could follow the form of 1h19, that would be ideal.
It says 11h10
